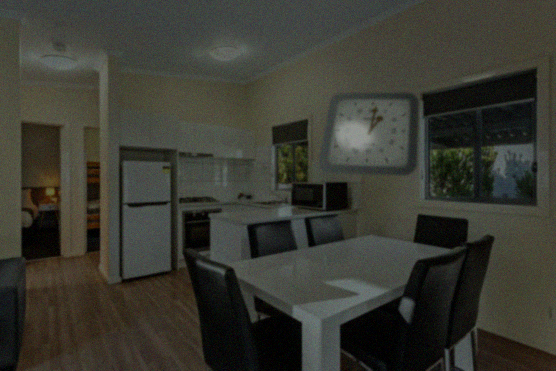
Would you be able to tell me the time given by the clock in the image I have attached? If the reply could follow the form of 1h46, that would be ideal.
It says 1h01
